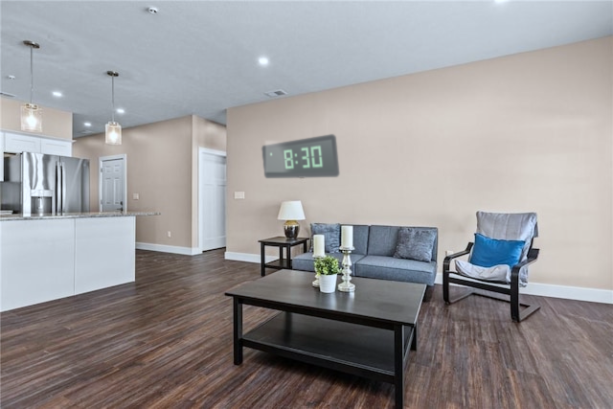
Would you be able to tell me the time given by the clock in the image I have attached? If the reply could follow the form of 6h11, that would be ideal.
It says 8h30
